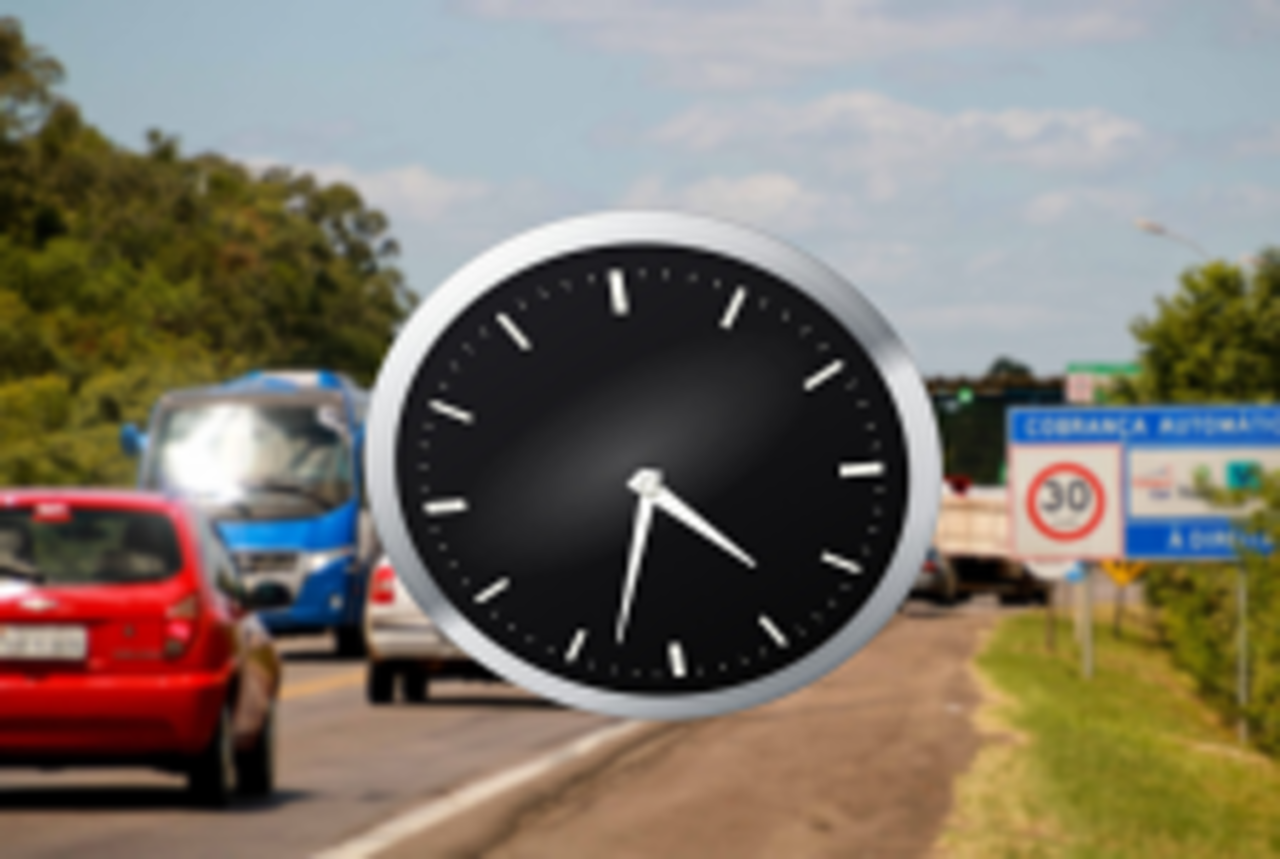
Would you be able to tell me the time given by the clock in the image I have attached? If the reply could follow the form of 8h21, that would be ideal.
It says 4h33
